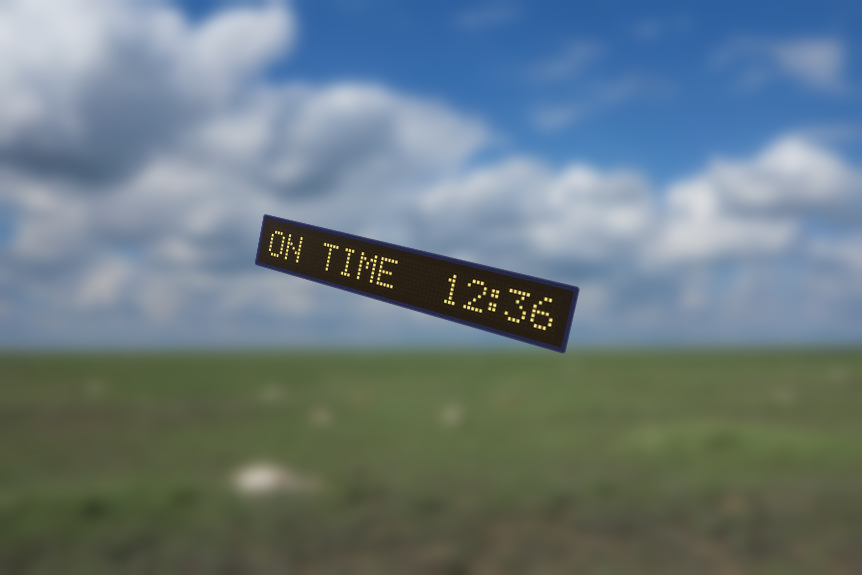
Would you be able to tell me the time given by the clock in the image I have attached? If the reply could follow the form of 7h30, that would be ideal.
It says 12h36
